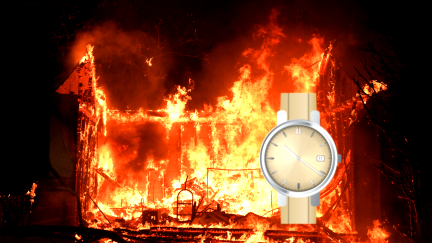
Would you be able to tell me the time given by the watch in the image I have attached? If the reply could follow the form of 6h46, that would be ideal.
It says 10h21
